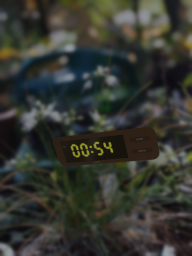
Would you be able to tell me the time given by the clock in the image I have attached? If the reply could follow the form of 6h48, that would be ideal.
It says 0h54
